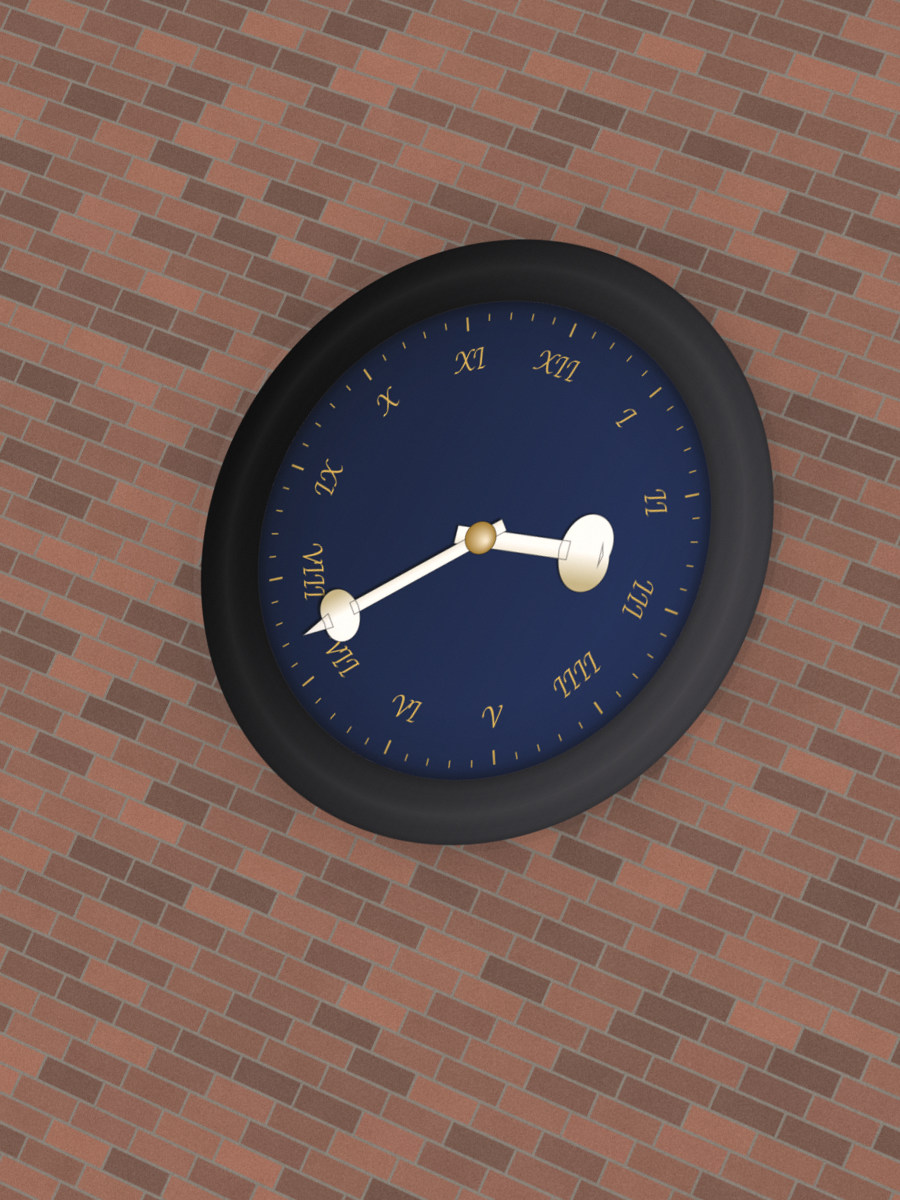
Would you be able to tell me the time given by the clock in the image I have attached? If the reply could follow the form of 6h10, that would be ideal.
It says 2h37
